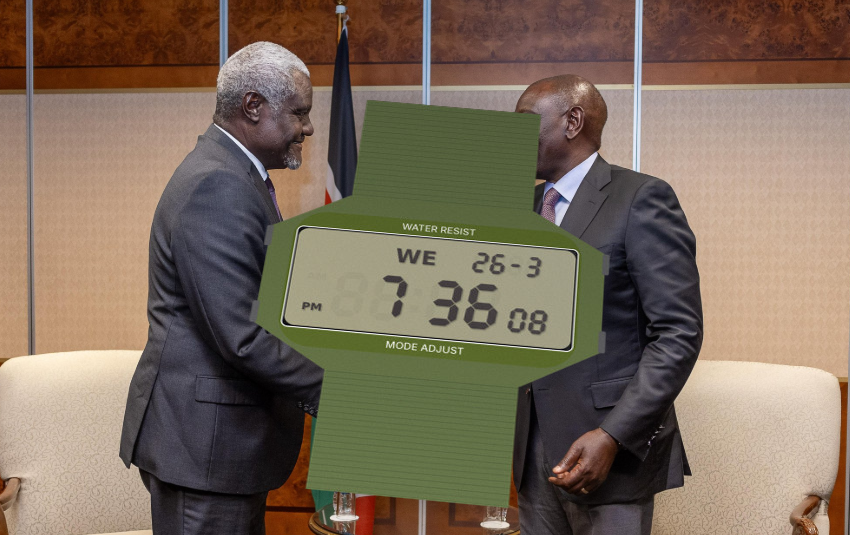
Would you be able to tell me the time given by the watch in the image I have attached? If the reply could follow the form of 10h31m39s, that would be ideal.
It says 7h36m08s
